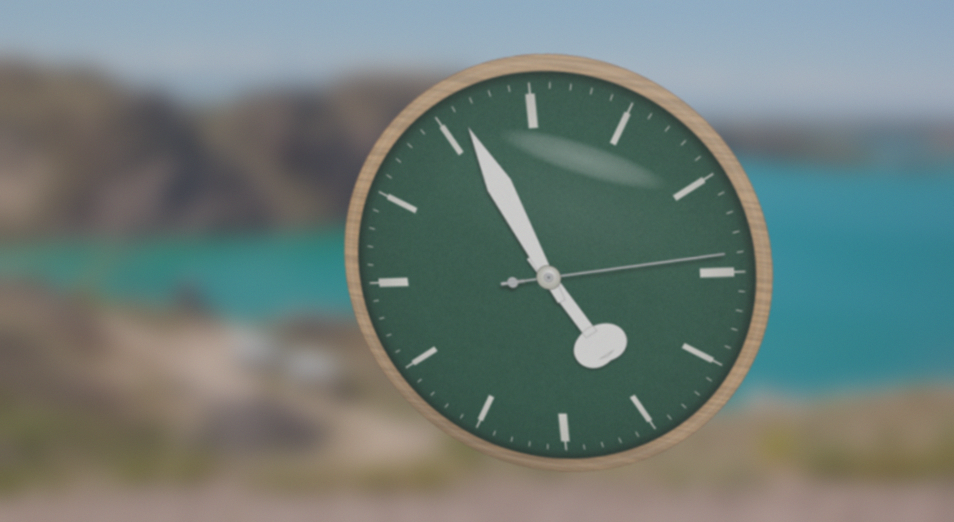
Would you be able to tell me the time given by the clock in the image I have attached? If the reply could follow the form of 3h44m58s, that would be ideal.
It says 4h56m14s
